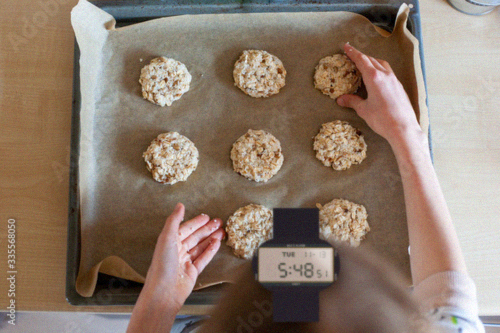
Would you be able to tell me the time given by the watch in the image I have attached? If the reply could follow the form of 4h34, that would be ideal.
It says 5h48
